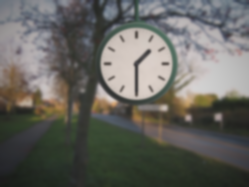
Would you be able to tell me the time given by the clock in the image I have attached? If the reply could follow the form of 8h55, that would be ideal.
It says 1h30
